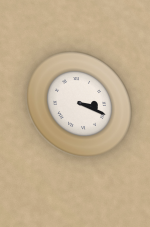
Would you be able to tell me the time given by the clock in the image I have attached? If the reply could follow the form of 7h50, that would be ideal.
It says 3h19
